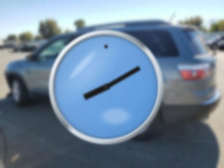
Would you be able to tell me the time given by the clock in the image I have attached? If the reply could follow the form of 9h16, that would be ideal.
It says 8h10
